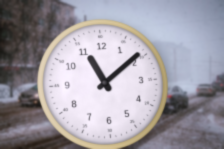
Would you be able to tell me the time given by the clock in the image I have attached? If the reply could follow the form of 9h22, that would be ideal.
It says 11h09
